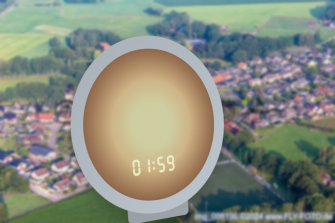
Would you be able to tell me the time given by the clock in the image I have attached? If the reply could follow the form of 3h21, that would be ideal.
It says 1h59
